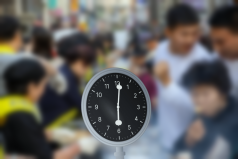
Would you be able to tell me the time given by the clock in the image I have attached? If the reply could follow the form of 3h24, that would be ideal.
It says 6h01
